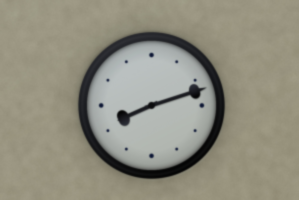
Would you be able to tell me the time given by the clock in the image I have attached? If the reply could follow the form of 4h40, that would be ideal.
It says 8h12
